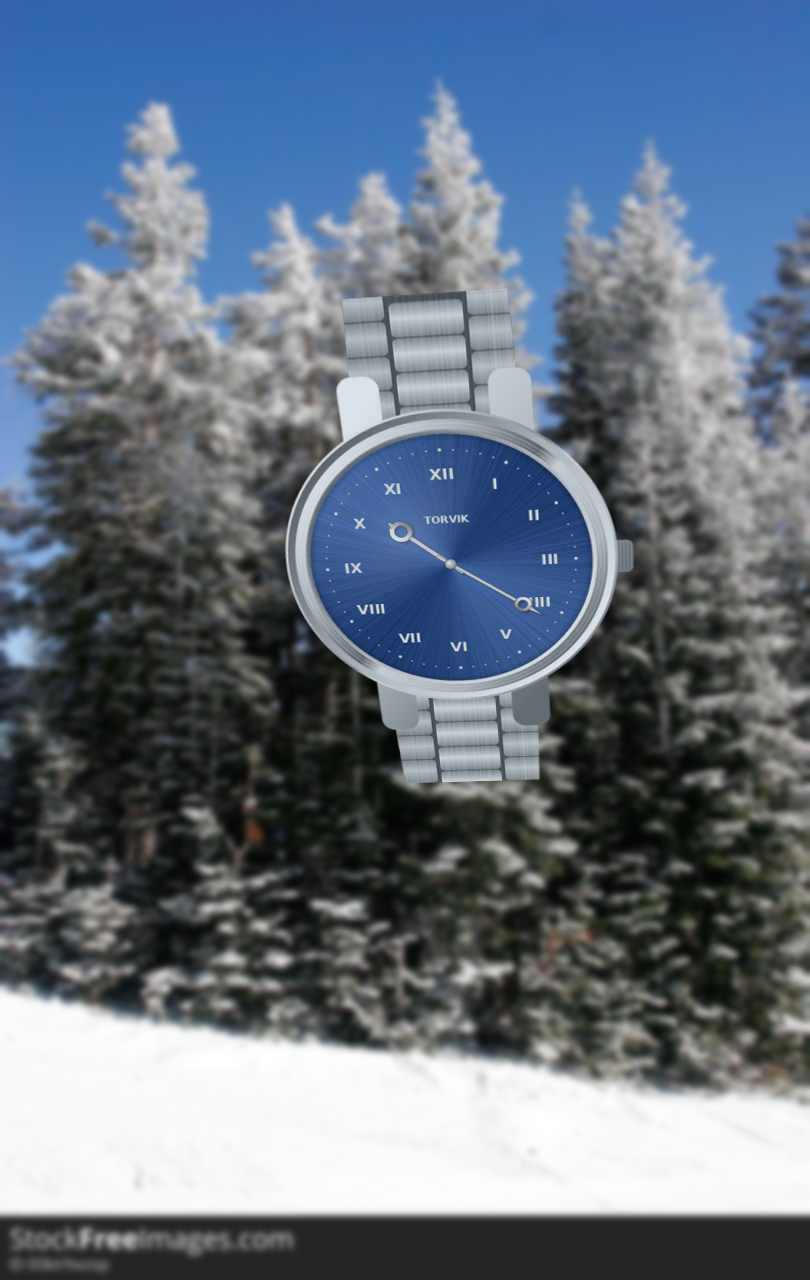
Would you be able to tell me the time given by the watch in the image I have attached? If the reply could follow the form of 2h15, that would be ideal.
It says 10h21
